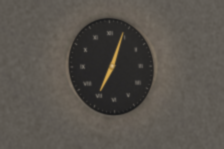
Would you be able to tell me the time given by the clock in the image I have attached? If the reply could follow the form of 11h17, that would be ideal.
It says 7h04
